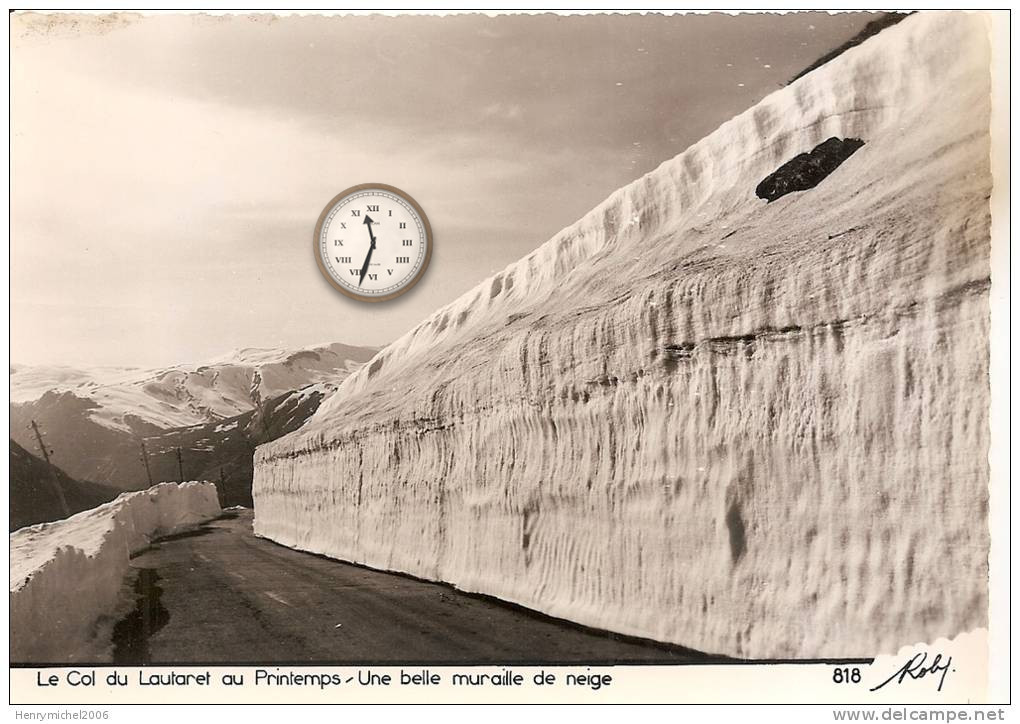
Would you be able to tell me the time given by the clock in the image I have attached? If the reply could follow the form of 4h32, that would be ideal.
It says 11h33
